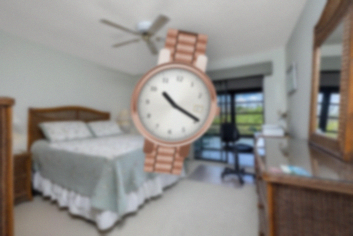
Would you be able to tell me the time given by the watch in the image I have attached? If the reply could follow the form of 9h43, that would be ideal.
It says 10h19
